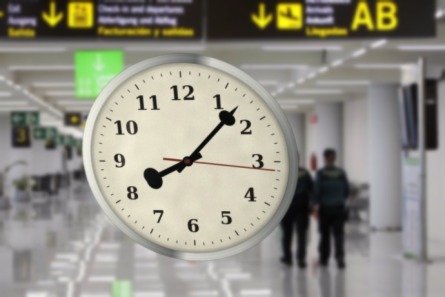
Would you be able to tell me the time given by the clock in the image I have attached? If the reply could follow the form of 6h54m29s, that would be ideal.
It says 8h07m16s
